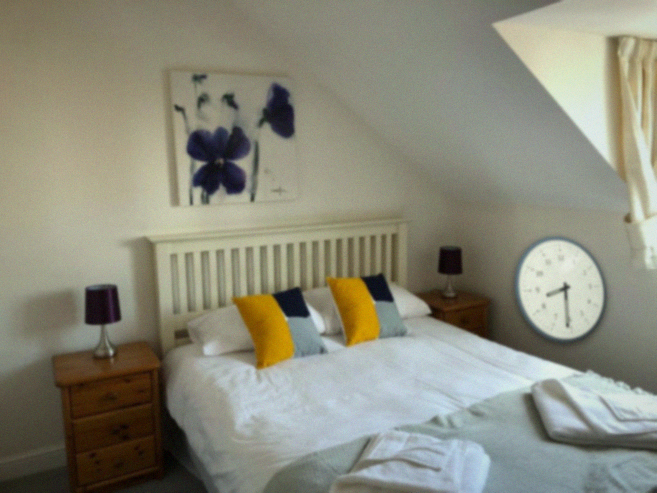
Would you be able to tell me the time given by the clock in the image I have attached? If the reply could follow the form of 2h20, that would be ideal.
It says 8h31
